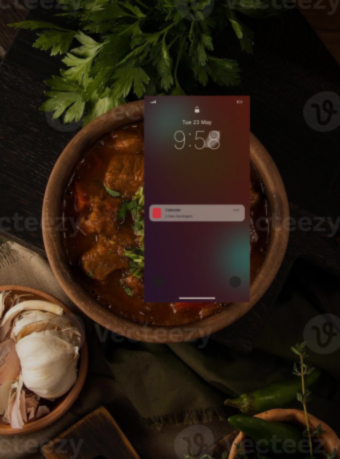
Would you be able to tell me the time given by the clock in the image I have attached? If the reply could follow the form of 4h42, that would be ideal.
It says 9h58
